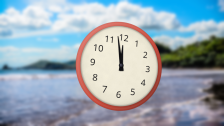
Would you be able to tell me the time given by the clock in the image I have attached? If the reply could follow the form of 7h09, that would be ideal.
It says 11h58
